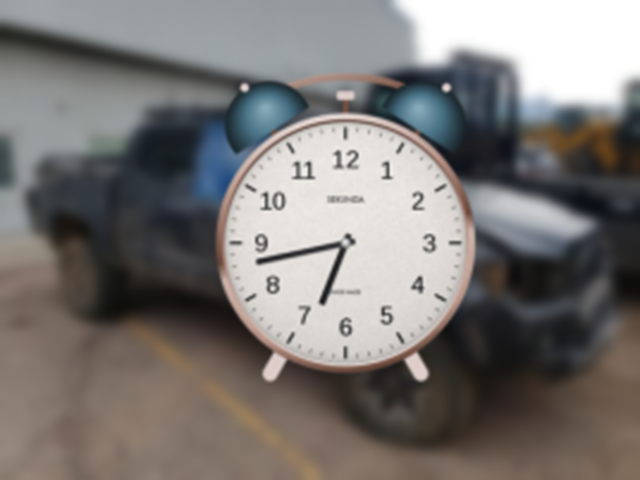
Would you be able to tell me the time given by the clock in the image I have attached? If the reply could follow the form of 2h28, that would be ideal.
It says 6h43
